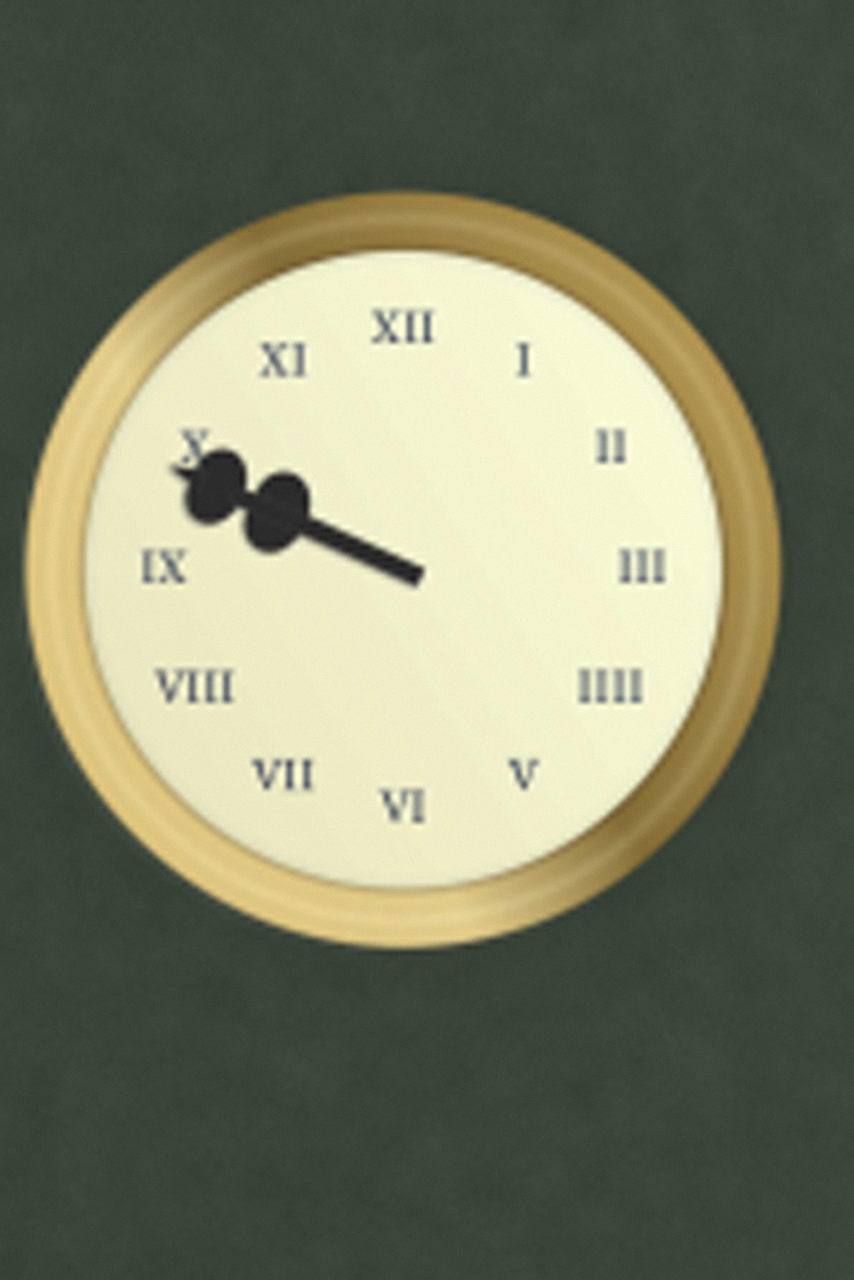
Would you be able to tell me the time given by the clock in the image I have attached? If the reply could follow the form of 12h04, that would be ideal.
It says 9h49
